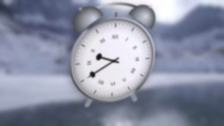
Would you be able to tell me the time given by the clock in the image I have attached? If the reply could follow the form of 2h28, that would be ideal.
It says 9h40
